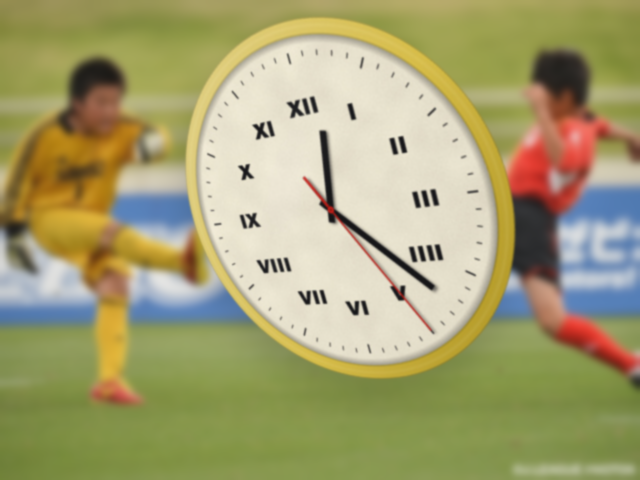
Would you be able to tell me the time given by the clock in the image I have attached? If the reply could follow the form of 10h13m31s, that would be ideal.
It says 12h22m25s
